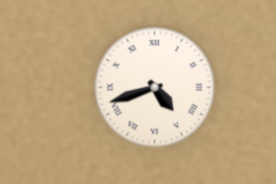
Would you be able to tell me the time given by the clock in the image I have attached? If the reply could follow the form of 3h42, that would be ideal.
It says 4h42
